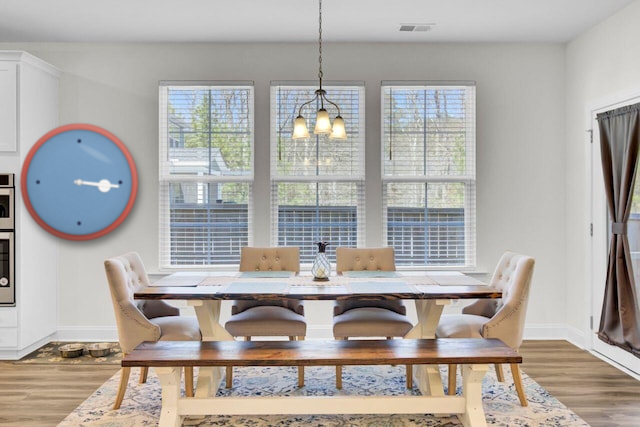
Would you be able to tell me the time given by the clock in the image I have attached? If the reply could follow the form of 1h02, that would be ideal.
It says 3h16
